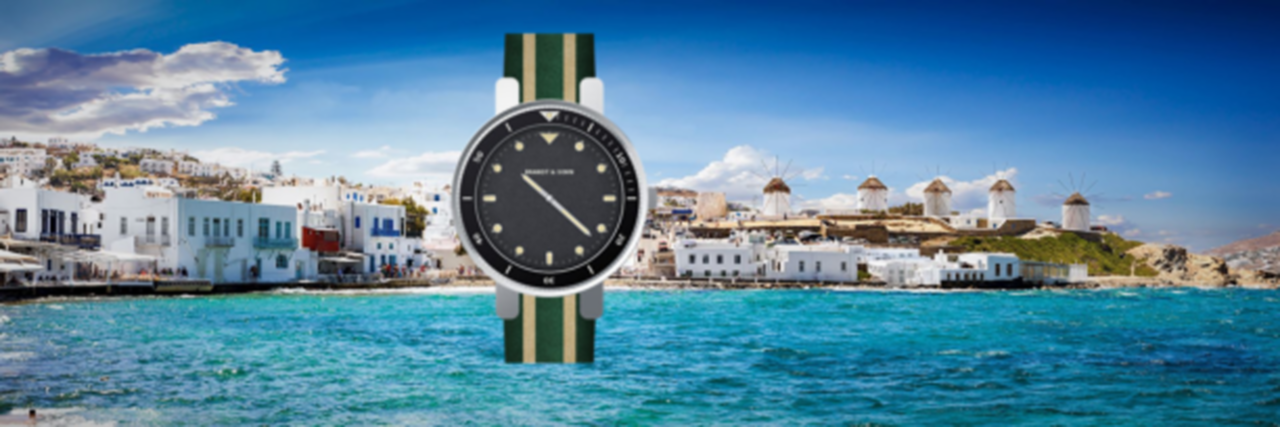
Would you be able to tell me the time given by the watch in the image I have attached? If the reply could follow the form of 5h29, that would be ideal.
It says 10h22
